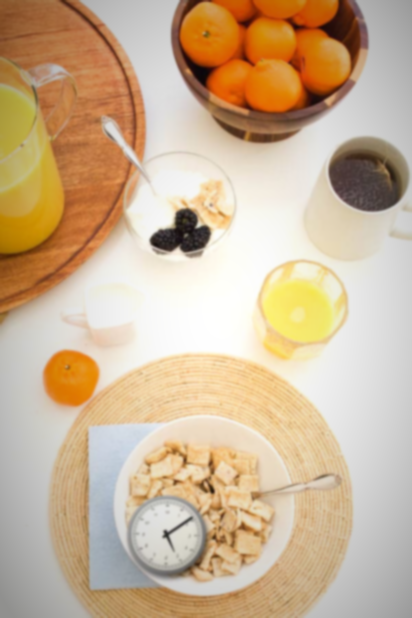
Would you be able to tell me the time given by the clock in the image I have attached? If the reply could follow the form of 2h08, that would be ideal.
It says 5h09
